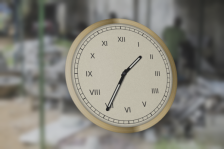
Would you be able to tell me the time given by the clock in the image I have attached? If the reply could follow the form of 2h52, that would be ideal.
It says 1h35
